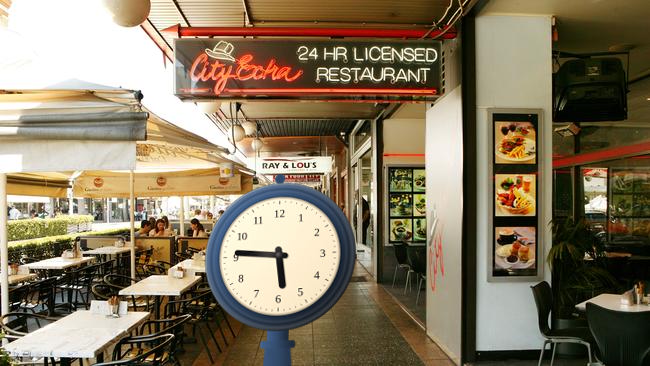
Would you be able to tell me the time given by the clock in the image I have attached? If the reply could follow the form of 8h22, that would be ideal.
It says 5h46
